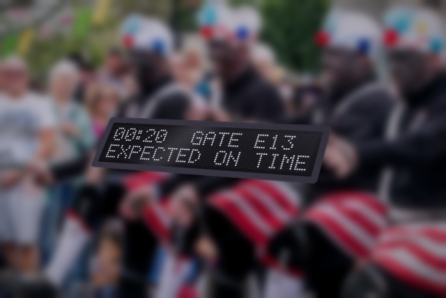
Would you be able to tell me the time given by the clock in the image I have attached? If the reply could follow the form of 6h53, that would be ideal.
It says 0h20
